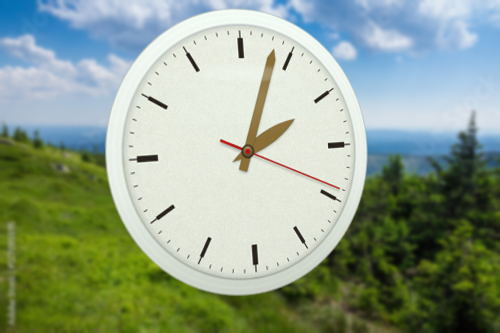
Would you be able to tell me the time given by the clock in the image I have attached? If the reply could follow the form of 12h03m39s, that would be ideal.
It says 2h03m19s
